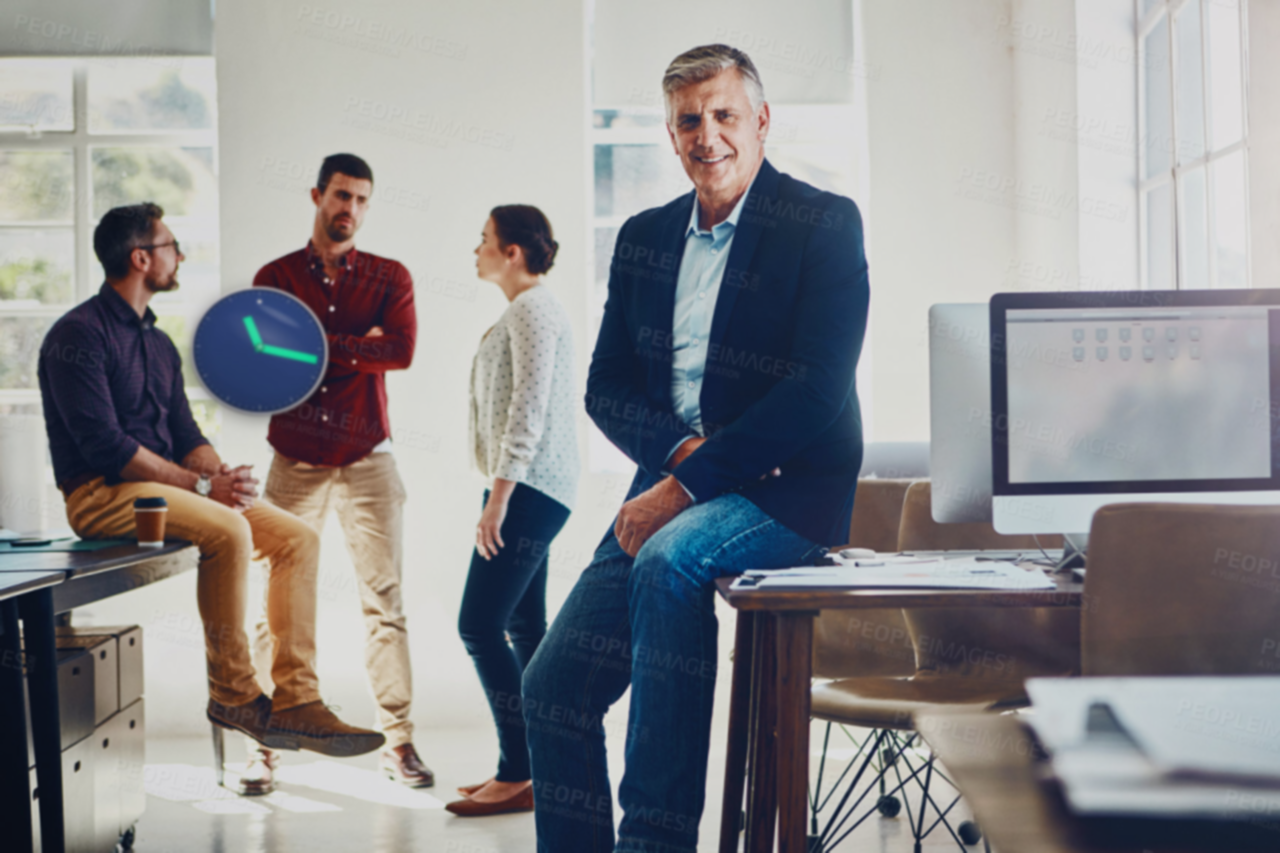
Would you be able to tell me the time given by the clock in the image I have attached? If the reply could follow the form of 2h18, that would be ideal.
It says 11h17
